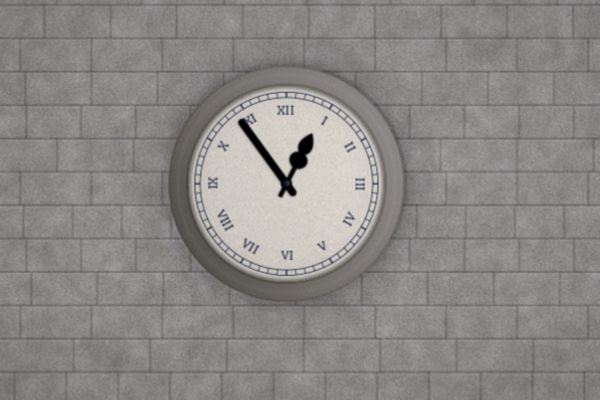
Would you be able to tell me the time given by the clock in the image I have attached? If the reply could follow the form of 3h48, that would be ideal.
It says 12h54
